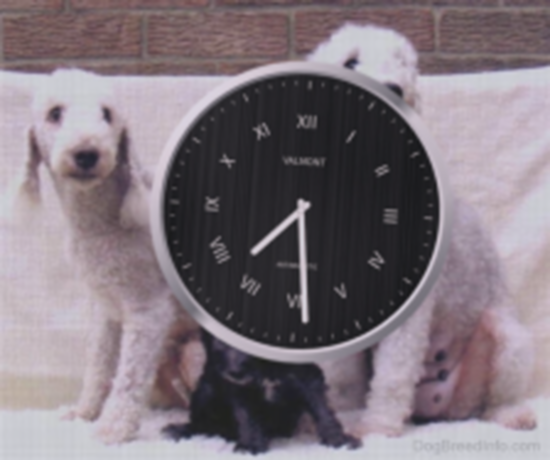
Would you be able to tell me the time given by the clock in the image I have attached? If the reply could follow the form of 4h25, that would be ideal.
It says 7h29
